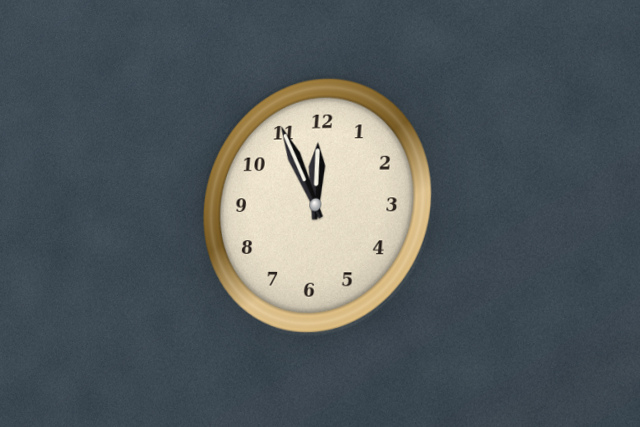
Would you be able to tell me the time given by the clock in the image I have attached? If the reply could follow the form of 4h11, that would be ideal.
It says 11h55
